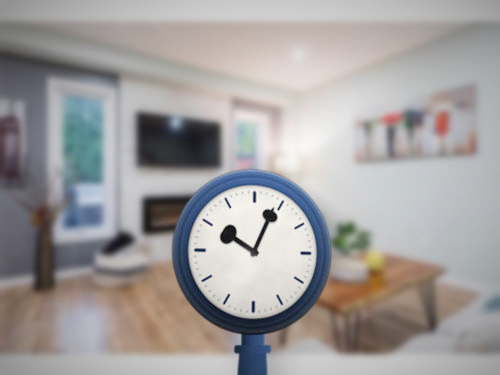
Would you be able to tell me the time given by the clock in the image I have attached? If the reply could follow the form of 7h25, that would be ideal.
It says 10h04
